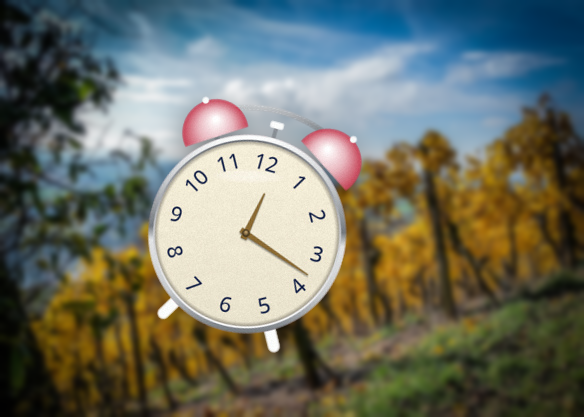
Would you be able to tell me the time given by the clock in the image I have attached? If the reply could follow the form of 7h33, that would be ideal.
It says 12h18
